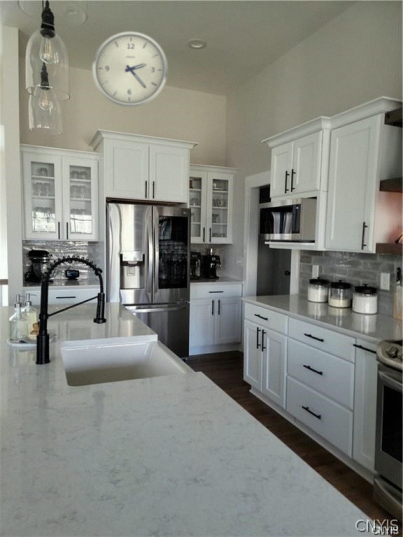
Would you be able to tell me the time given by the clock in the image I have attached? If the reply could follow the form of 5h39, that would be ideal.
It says 2h23
